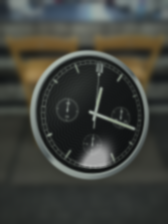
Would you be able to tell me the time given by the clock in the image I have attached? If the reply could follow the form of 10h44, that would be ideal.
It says 12h17
